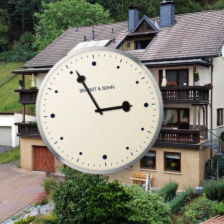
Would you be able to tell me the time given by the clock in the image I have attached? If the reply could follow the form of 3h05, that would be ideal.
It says 2h56
